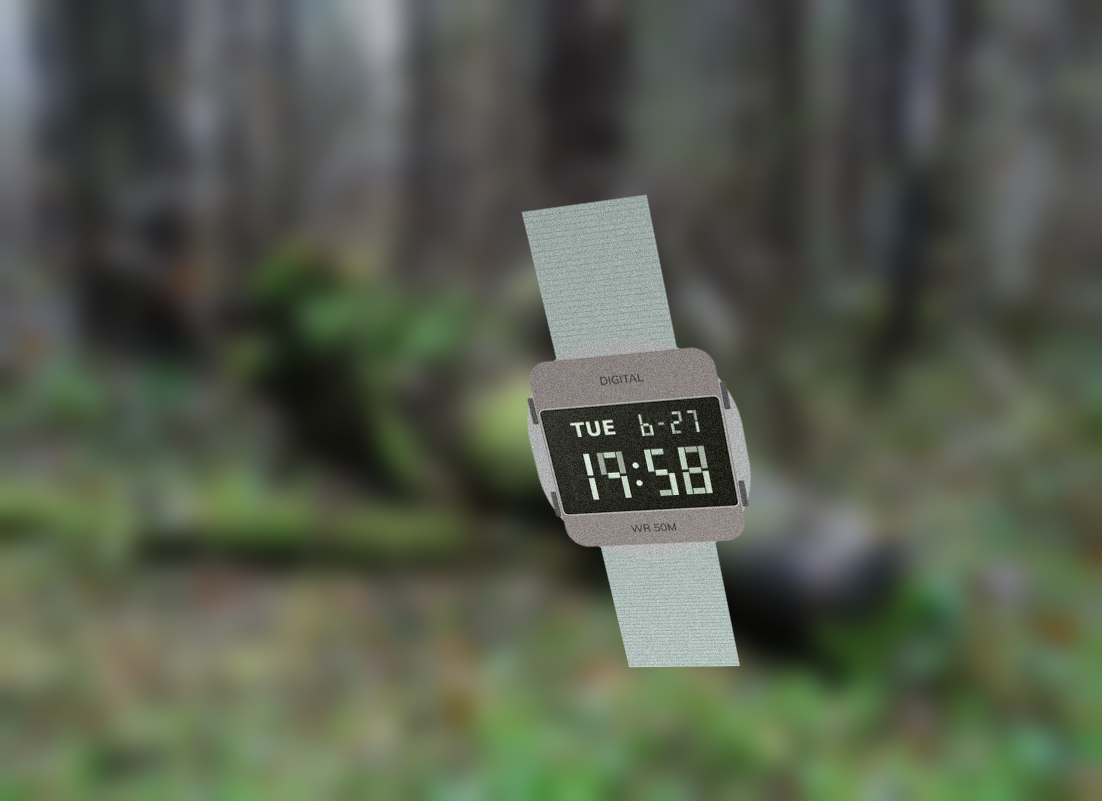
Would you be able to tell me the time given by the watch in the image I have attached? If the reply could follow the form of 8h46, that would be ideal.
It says 19h58
